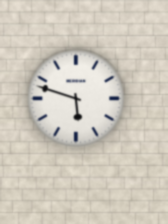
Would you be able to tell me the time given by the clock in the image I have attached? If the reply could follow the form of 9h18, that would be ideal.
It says 5h48
